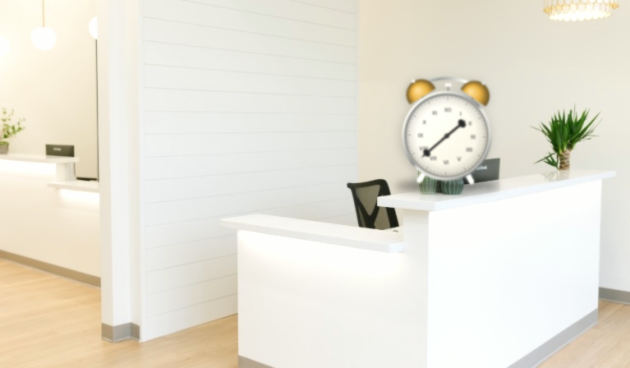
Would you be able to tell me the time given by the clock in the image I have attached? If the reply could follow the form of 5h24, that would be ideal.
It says 1h38
